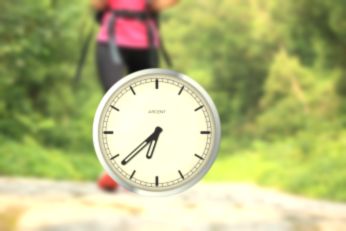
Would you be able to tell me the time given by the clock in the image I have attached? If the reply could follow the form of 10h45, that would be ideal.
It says 6h38
